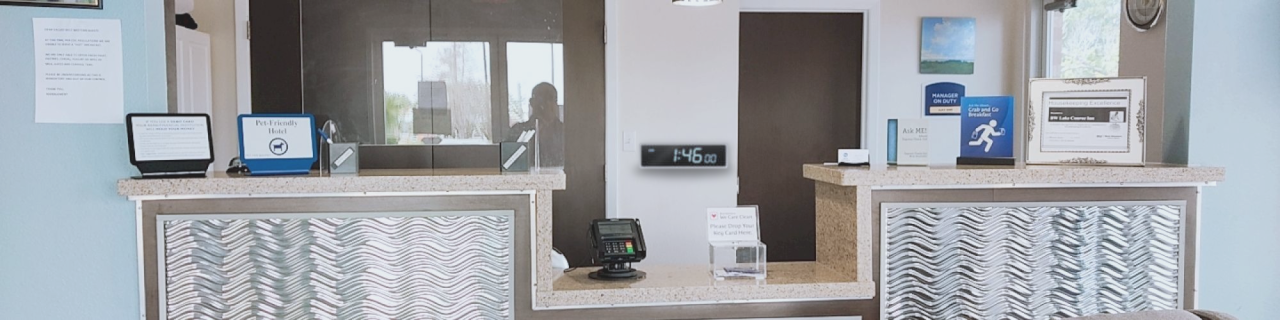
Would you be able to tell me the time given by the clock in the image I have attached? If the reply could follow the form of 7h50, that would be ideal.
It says 1h46
